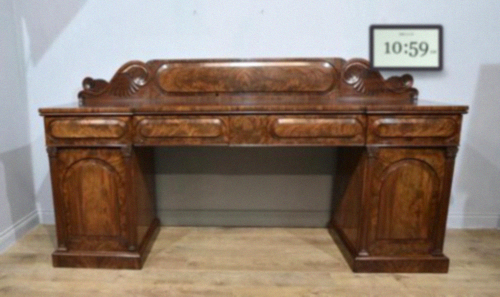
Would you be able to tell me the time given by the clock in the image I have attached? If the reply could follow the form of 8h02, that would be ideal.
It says 10h59
